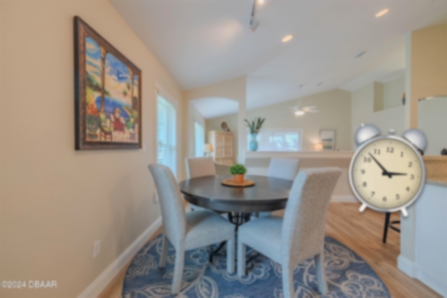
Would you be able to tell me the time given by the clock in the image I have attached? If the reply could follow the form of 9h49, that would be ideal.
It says 2h52
